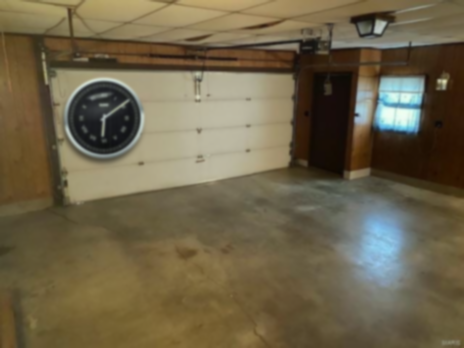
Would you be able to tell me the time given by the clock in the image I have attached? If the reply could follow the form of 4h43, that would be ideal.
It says 6h09
